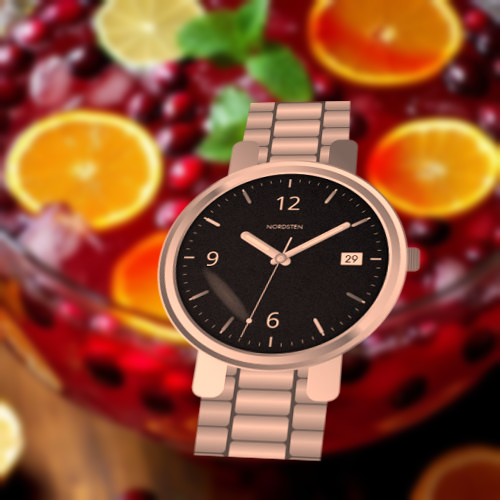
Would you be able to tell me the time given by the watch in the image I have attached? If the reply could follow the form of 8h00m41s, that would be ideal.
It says 10h09m33s
